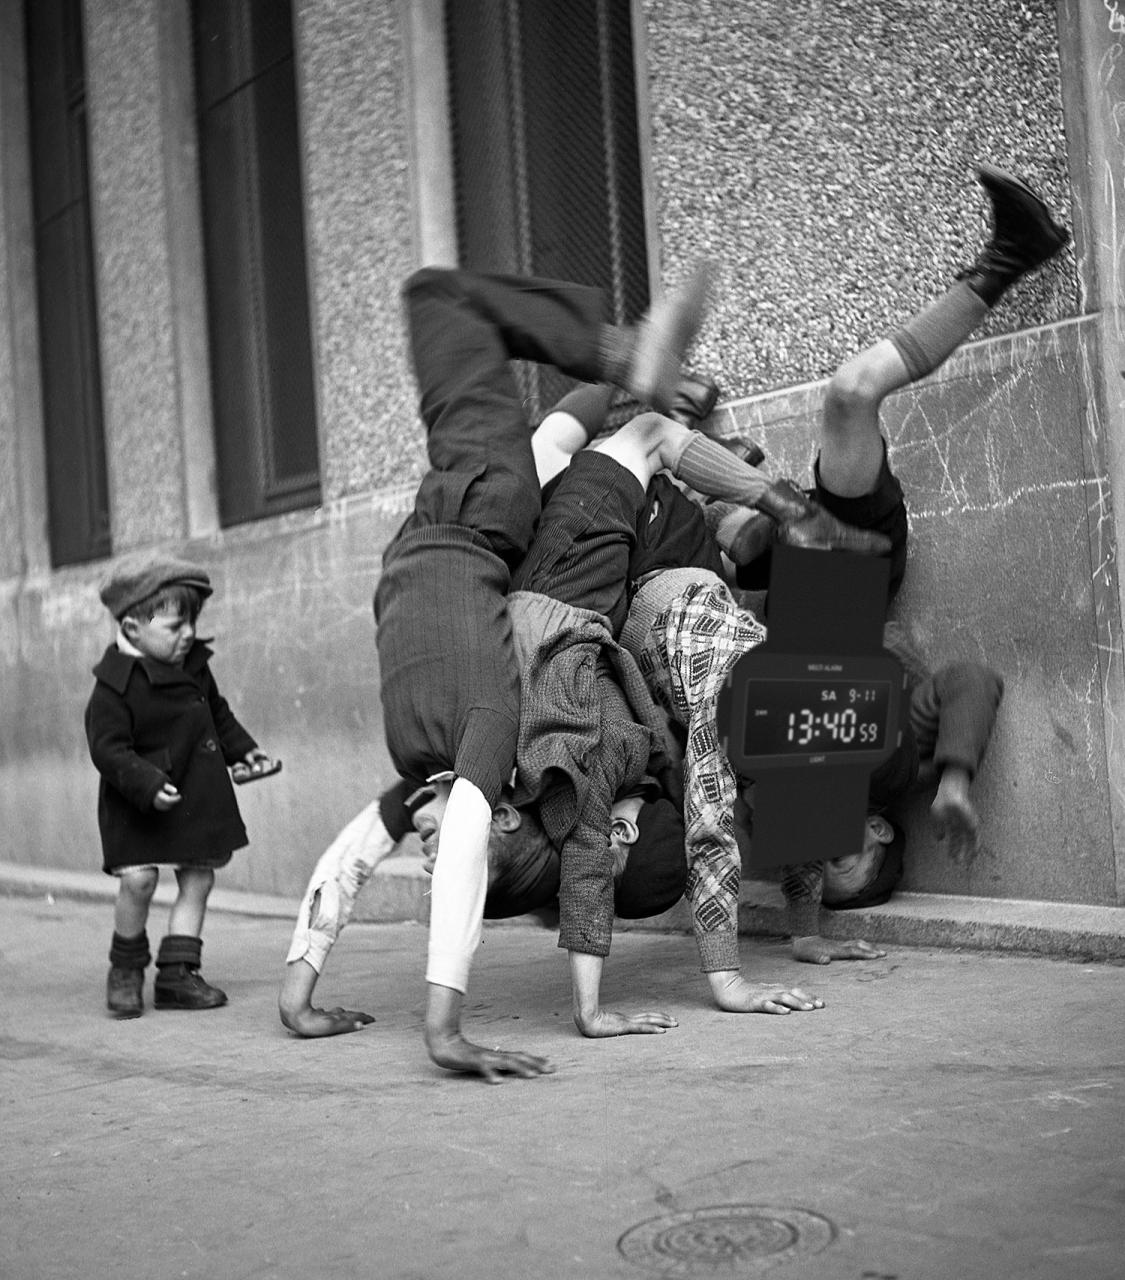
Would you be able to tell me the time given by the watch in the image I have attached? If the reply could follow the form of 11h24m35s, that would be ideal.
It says 13h40m59s
